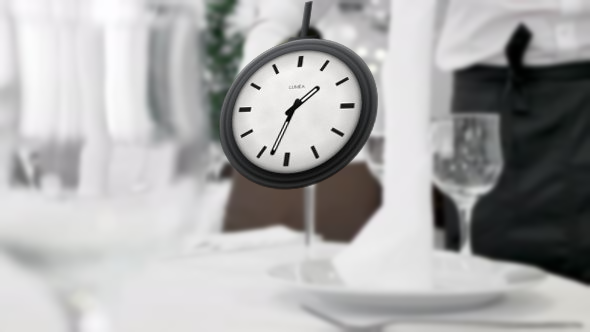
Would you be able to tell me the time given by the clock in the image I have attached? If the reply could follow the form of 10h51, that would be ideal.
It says 1h33
